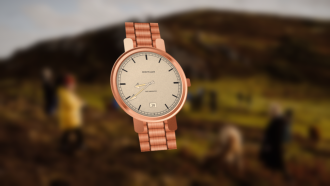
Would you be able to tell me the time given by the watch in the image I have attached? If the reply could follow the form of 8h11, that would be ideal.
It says 8h39
